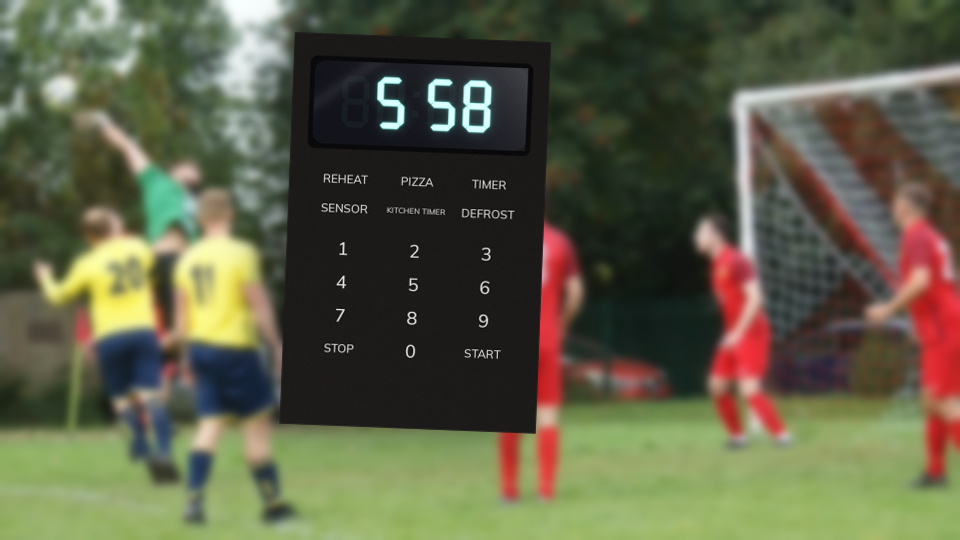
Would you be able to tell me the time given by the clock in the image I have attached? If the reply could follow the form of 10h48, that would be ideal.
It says 5h58
